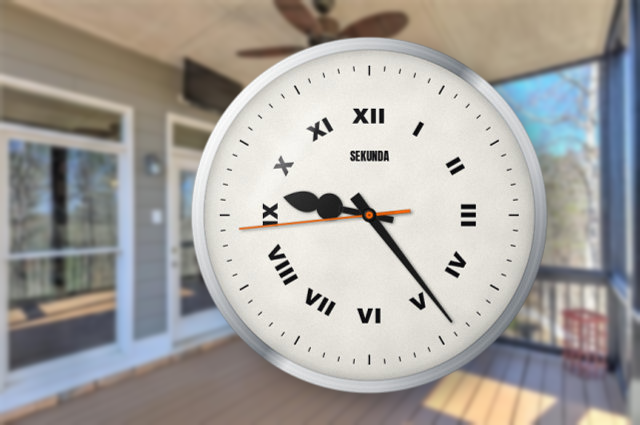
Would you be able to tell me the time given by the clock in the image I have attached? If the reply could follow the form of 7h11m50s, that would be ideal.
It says 9h23m44s
